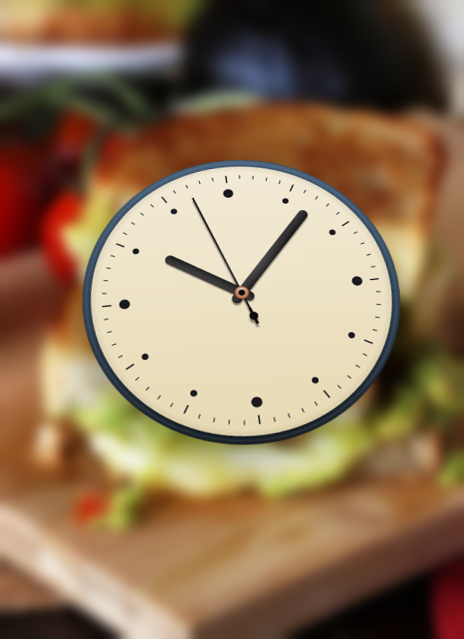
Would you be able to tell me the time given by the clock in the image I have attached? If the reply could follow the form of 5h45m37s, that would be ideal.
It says 10h06m57s
